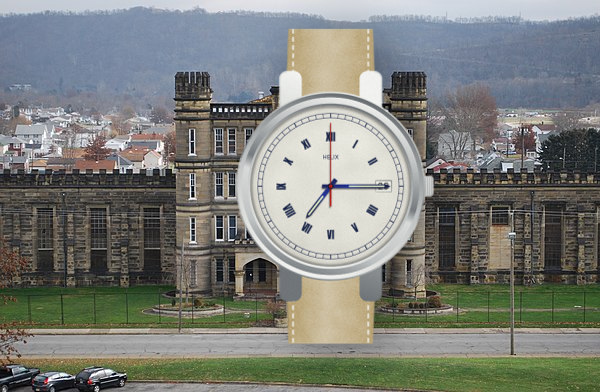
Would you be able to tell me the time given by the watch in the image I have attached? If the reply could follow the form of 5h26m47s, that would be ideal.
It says 7h15m00s
